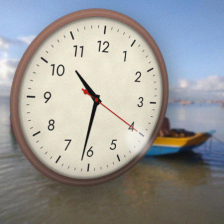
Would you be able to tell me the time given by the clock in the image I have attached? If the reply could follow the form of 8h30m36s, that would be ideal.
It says 10h31m20s
